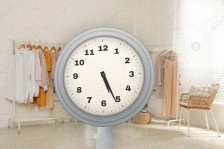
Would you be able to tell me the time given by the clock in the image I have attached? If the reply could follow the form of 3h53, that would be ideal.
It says 5h26
